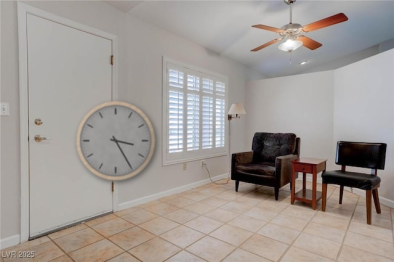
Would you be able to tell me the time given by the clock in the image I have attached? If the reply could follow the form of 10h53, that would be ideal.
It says 3h25
